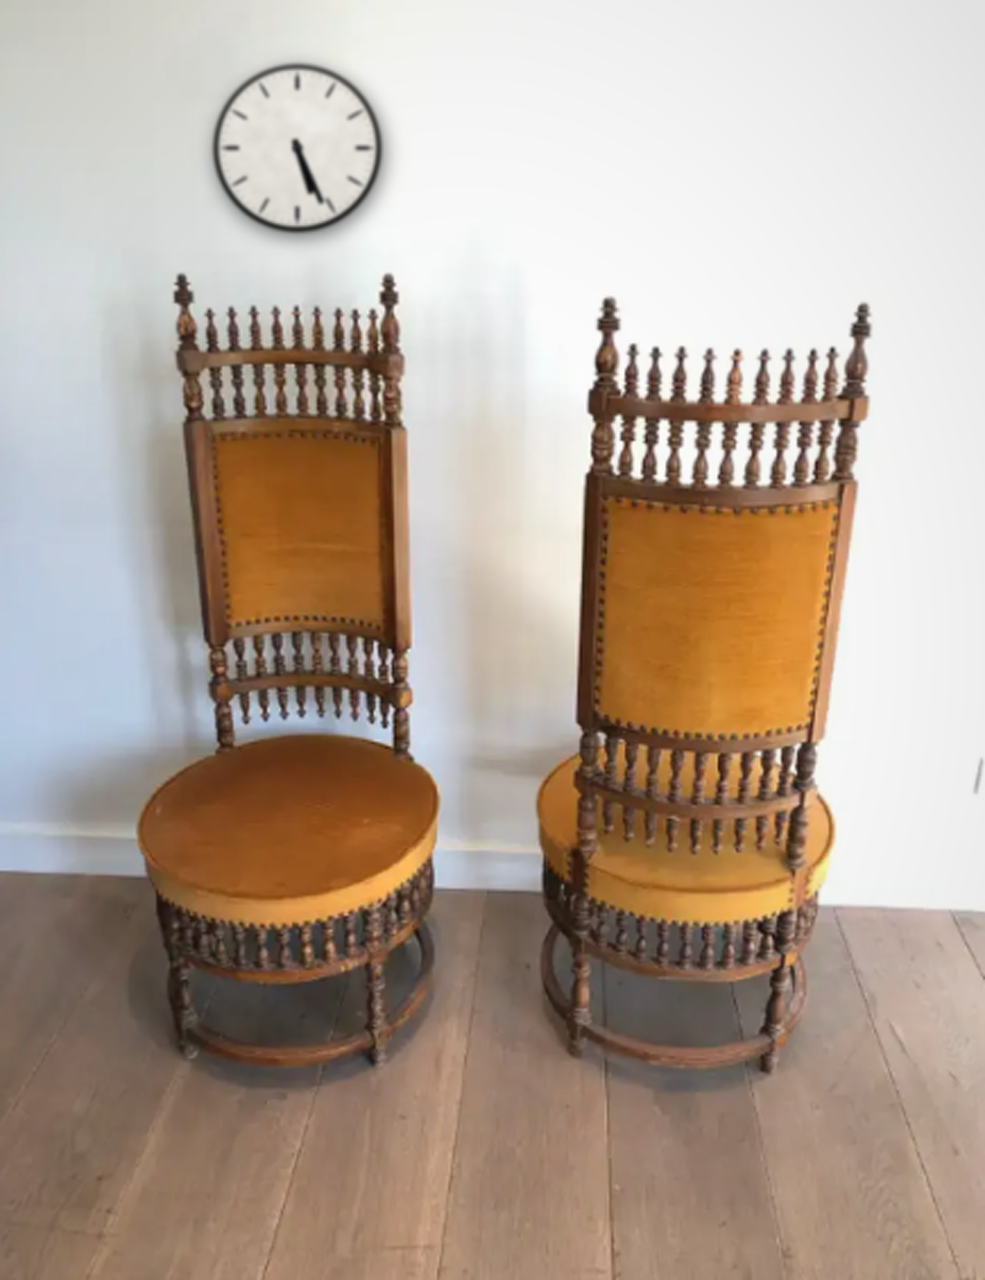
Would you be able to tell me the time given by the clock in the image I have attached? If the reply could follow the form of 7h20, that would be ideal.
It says 5h26
